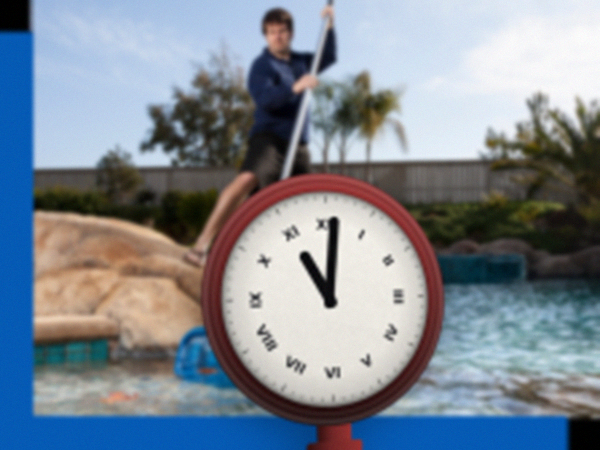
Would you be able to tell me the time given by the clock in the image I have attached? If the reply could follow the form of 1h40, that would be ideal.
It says 11h01
